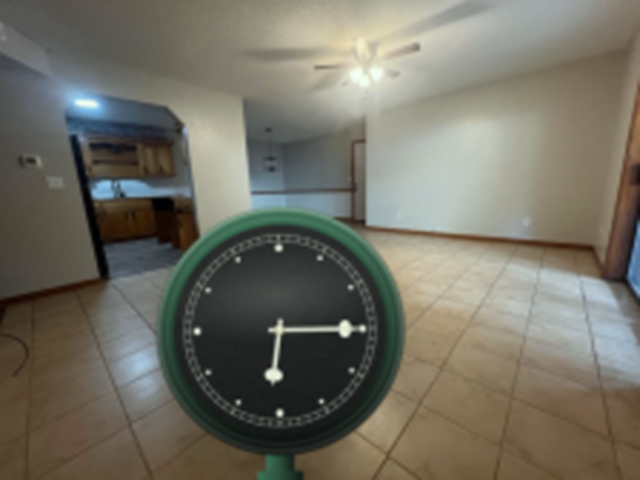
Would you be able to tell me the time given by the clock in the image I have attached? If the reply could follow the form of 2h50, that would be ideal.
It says 6h15
